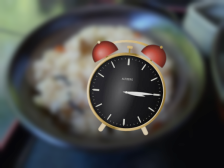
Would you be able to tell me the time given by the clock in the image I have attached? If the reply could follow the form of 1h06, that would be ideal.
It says 3h15
